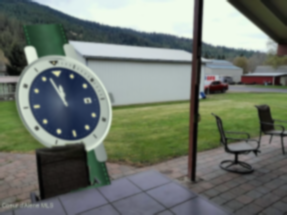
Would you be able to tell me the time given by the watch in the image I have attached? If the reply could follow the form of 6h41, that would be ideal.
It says 11h57
